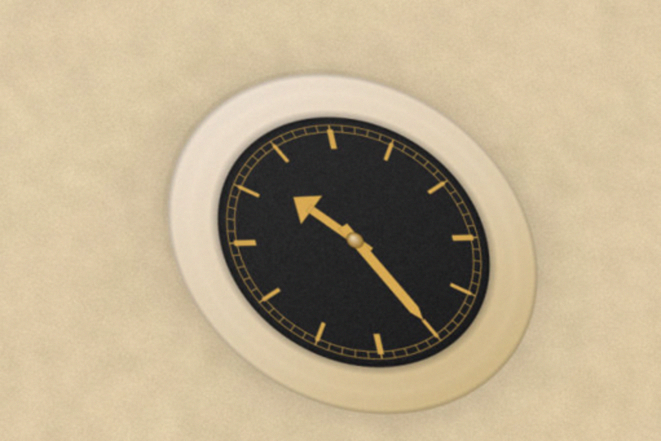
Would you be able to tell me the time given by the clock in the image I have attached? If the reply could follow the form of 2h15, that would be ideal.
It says 10h25
